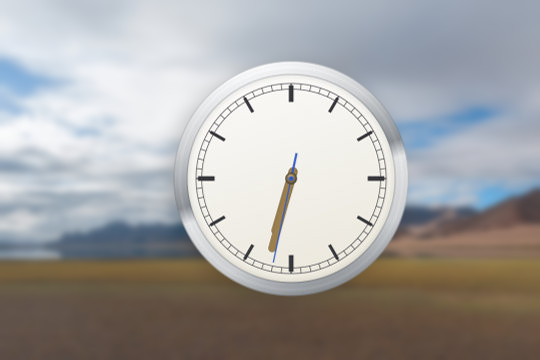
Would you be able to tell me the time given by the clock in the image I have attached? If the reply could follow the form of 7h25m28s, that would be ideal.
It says 6h32m32s
